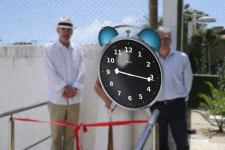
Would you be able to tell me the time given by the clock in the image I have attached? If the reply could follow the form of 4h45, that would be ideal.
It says 9h16
